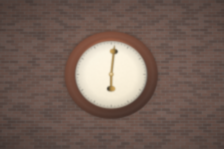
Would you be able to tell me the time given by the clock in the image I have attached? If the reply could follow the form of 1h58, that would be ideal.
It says 6h01
